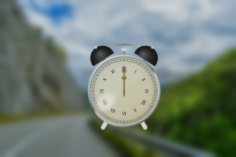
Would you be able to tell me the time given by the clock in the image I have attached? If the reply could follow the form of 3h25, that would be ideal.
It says 12h00
